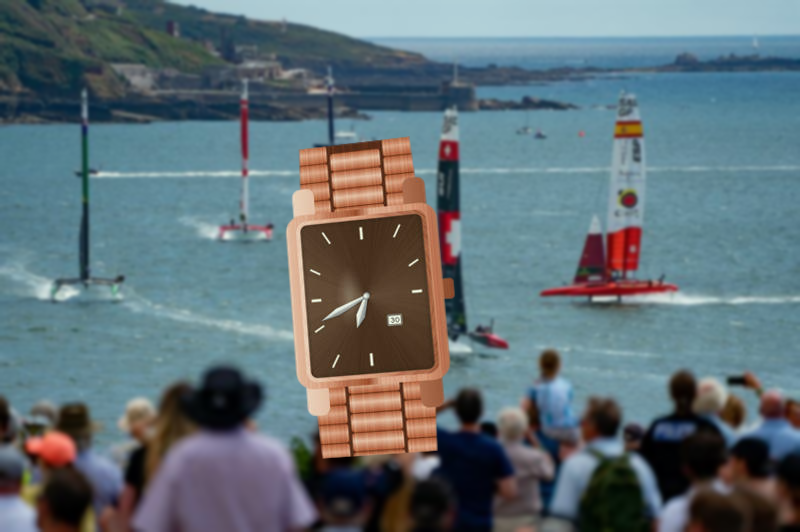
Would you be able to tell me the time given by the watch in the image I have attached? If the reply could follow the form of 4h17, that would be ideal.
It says 6h41
